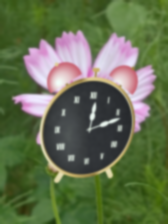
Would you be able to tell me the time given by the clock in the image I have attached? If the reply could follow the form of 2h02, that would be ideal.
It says 12h12
